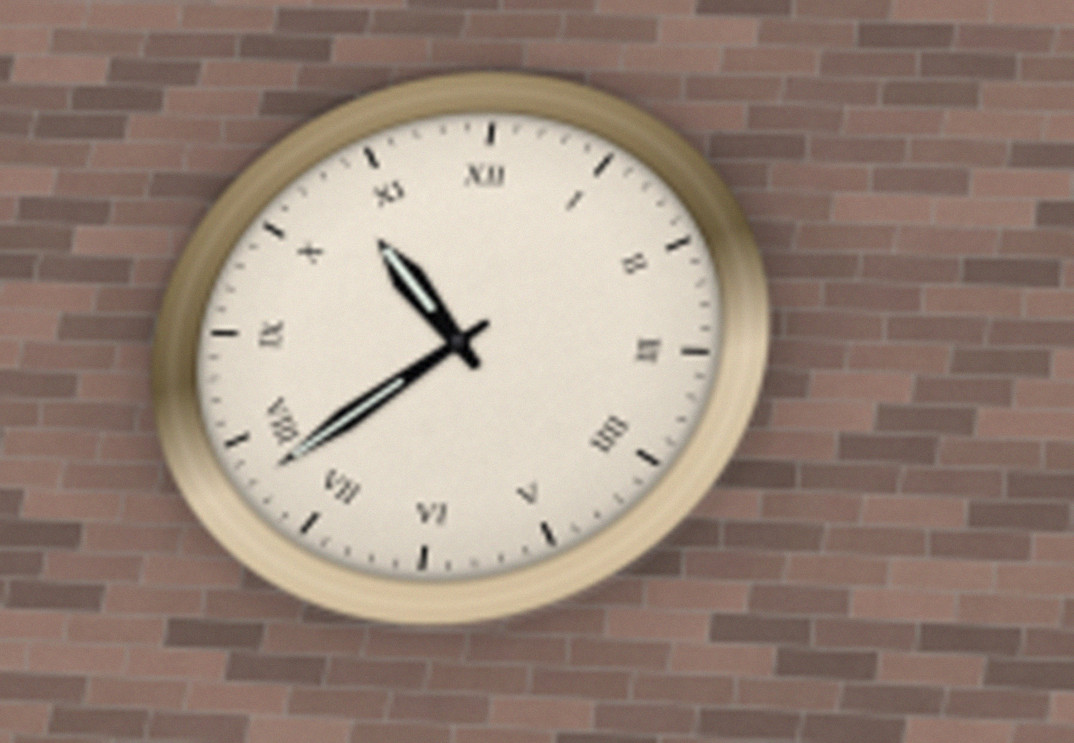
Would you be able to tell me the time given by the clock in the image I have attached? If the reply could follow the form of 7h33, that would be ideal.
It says 10h38
